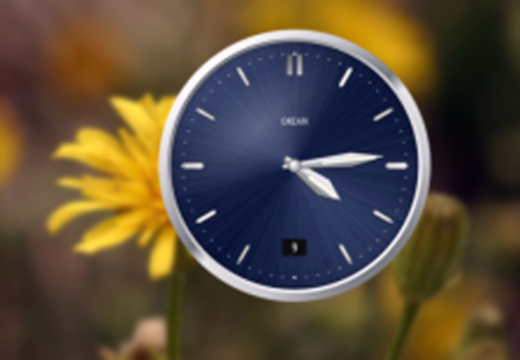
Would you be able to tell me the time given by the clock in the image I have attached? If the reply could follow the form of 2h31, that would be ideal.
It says 4h14
